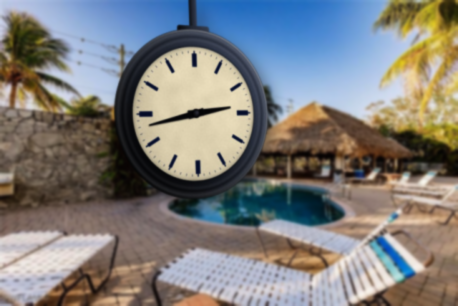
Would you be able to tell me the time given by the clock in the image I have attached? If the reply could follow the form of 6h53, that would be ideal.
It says 2h43
